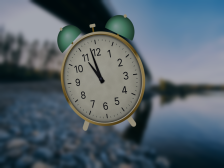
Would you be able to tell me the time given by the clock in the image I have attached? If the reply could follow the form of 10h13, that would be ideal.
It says 10h58
